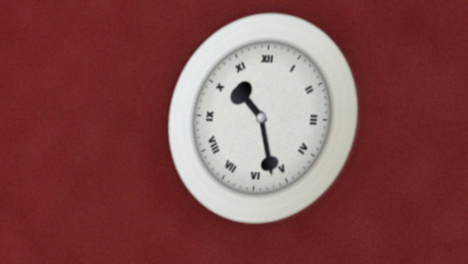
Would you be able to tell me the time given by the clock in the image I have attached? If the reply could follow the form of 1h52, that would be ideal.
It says 10h27
